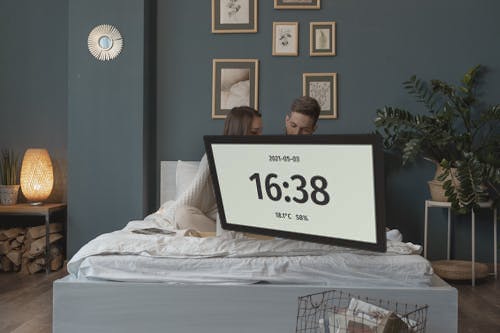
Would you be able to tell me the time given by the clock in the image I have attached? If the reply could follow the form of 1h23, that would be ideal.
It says 16h38
